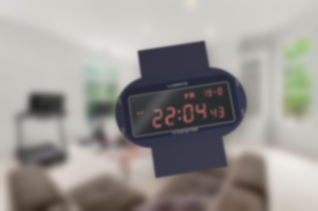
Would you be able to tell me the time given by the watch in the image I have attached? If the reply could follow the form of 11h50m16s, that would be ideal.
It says 22h04m43s
